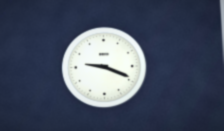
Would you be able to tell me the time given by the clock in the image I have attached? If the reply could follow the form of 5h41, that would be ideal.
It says 9h19
